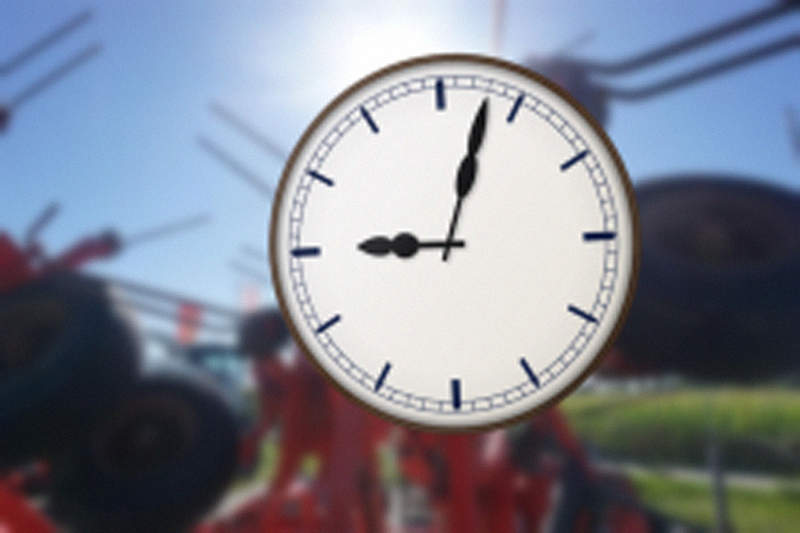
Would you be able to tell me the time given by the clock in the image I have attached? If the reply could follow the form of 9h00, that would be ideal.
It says 9h03
